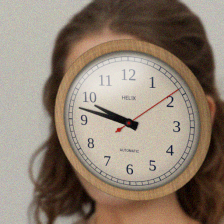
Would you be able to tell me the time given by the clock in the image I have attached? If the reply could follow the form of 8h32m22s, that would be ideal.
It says 9h47m09s
